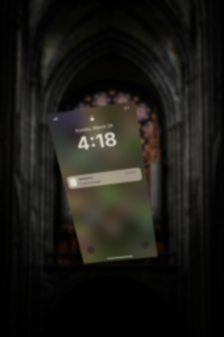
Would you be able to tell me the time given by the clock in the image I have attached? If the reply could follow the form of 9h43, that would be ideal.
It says 4h18
